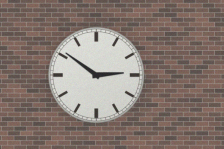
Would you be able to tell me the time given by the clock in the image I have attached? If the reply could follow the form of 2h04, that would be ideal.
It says 2h51
